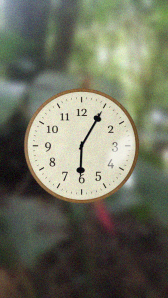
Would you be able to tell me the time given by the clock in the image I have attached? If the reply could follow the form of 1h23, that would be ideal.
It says 6h05
